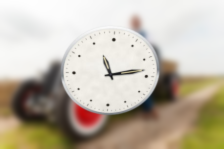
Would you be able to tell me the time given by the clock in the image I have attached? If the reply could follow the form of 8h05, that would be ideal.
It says 11h13
